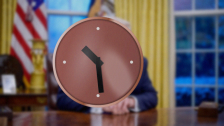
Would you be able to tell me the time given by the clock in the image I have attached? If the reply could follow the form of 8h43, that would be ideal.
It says 10h29
